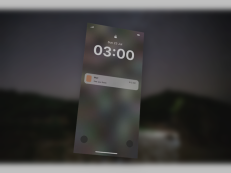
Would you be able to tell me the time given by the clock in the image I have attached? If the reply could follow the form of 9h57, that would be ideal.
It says 3h00
